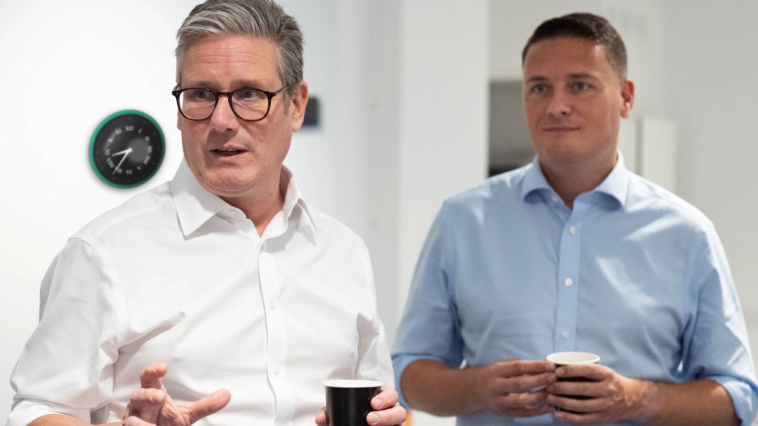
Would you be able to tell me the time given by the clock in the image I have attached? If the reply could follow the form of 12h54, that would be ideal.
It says 8h36
